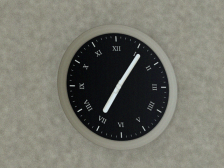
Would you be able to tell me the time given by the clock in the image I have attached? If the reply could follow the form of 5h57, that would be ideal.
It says 7h06
